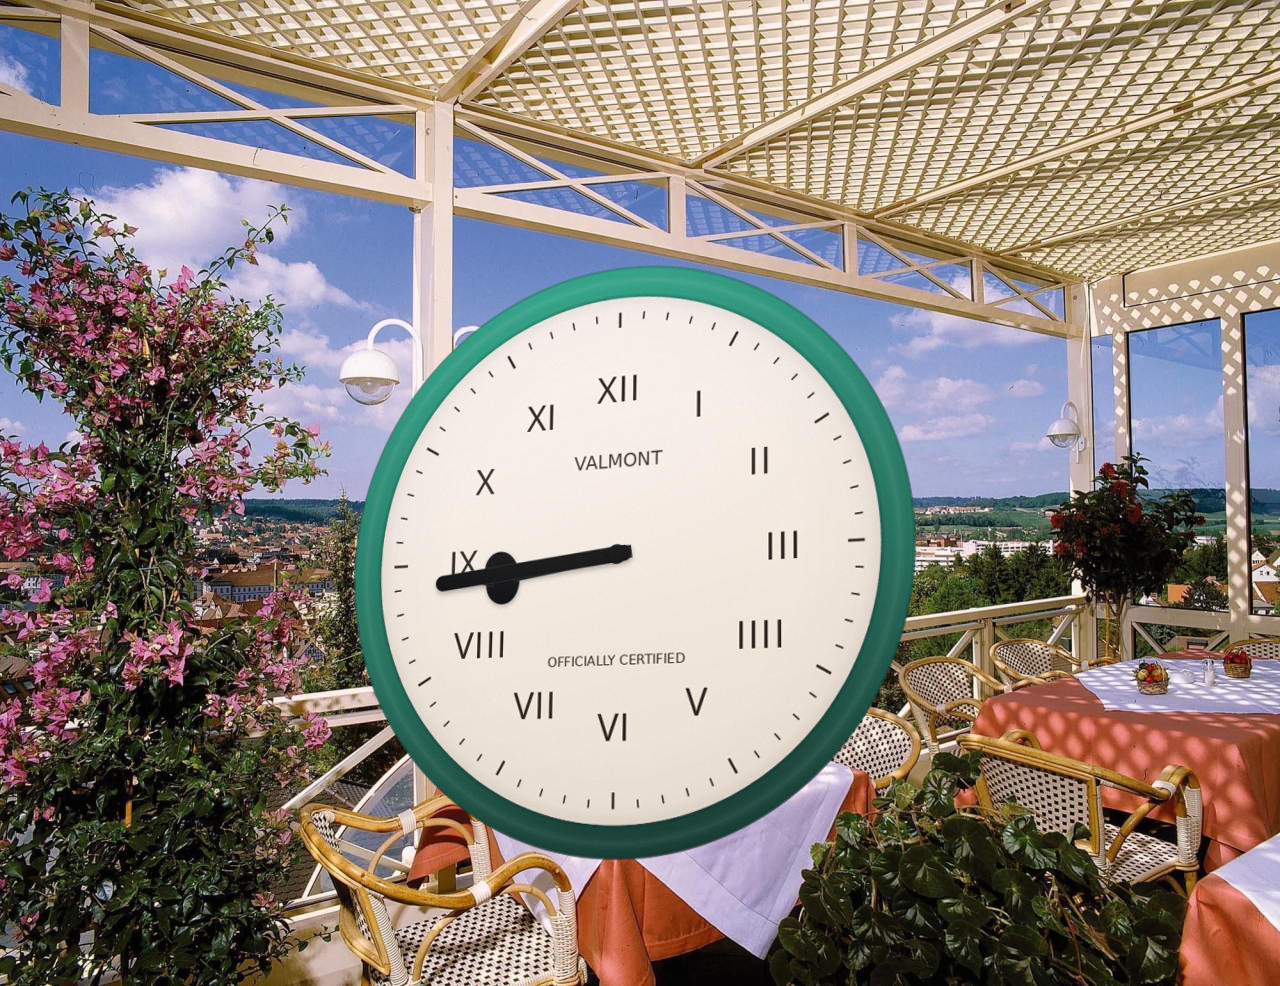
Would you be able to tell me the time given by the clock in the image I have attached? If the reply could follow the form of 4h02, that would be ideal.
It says 8h44
